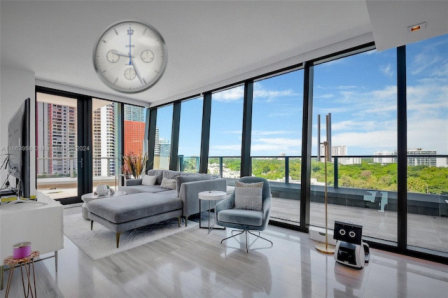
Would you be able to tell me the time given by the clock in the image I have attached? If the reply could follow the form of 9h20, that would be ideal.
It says 9h26
